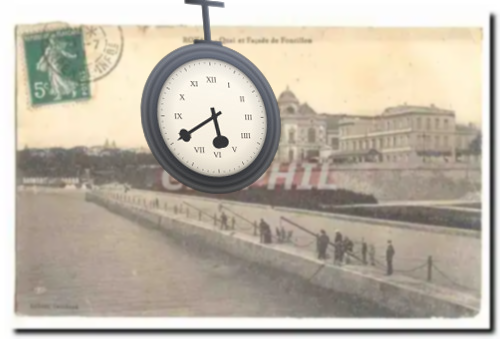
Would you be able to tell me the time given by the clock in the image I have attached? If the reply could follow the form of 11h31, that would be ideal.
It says 5h40
